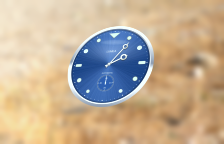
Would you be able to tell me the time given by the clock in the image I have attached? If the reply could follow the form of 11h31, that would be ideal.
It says 2h06
